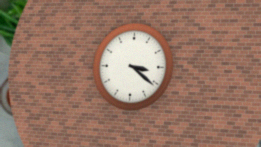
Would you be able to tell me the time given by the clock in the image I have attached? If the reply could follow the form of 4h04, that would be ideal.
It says 3h21
